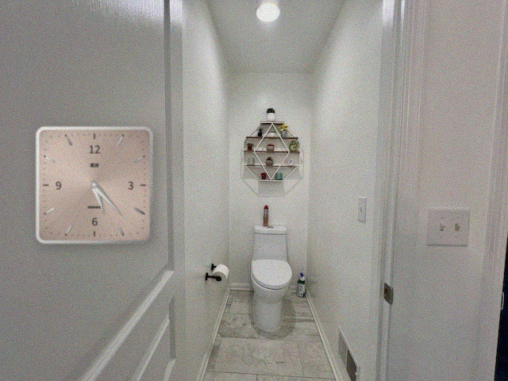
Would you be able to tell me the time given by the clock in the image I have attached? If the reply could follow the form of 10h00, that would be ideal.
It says 5h23
